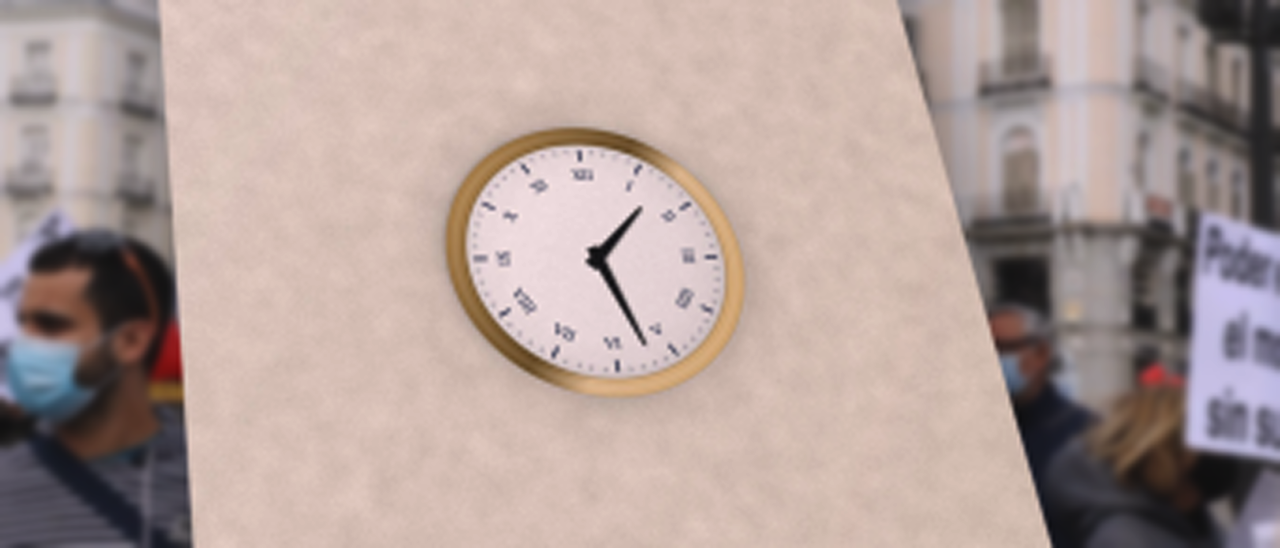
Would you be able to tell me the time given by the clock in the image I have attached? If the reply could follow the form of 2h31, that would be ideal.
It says 1h27
